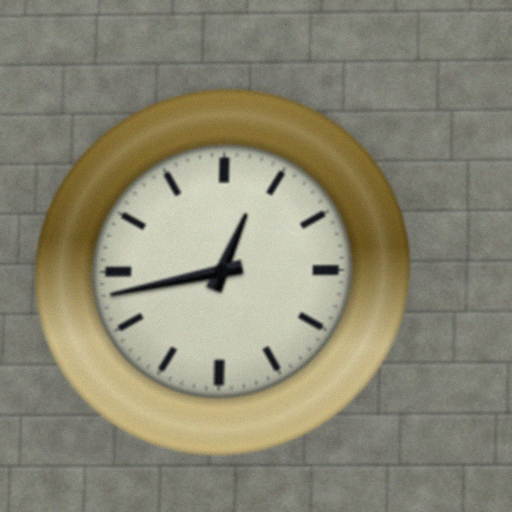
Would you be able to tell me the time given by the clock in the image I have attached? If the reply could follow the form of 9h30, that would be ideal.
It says 12h43
